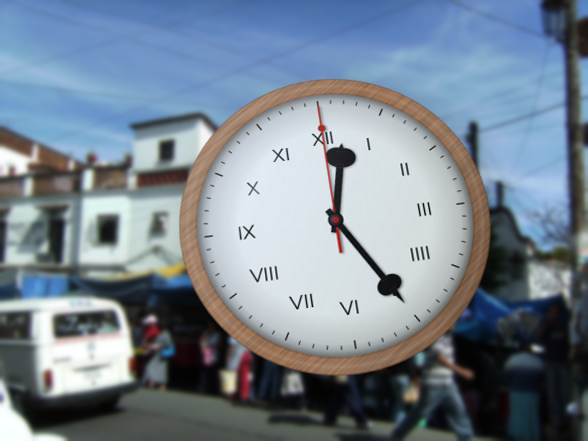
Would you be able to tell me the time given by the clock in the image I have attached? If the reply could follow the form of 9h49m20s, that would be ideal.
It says 12h25m00s
